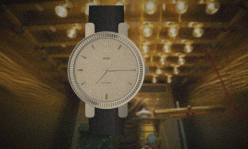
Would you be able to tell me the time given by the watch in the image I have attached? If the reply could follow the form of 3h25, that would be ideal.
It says 7h15
